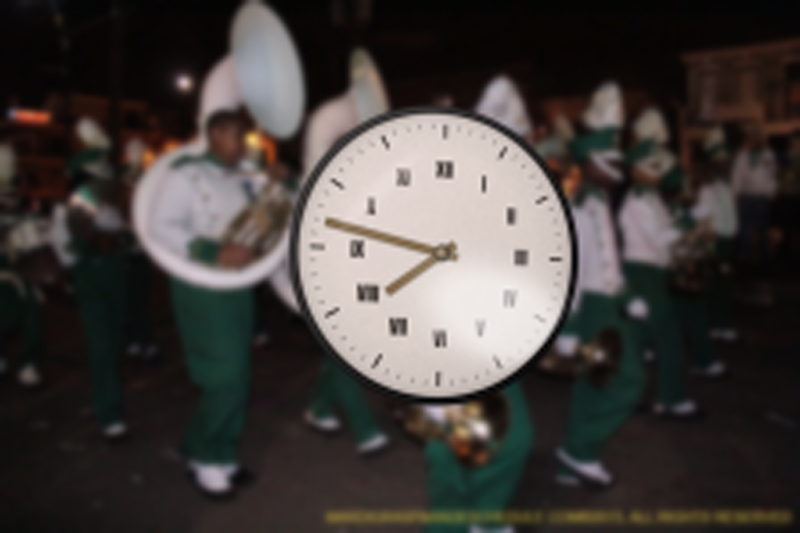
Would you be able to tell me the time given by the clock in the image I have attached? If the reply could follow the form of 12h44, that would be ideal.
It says 7h47
